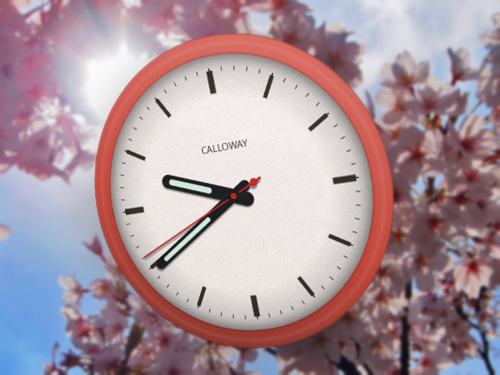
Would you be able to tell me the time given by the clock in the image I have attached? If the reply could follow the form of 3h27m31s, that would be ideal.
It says 9h39m41s
